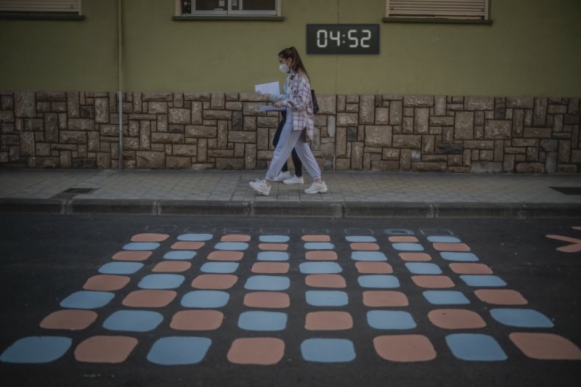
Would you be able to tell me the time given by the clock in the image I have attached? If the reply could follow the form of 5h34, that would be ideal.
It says 4h52
